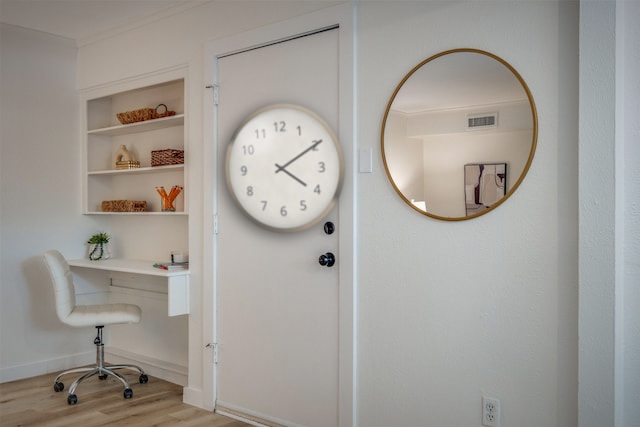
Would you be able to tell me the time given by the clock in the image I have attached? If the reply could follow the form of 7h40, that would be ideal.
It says 4h10
